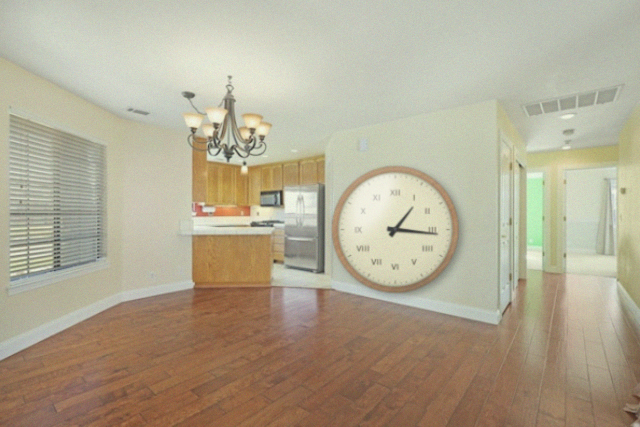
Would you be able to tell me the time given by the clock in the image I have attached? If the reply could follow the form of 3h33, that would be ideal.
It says 1h16
